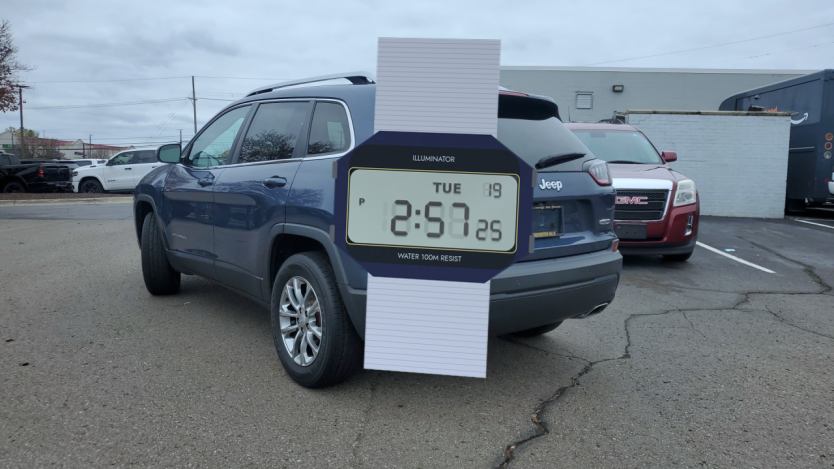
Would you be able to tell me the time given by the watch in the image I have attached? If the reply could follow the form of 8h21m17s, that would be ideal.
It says 2h57m25s
